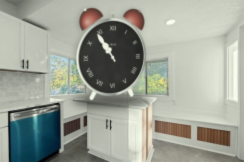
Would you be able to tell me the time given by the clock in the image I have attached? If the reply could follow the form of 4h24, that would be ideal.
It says 10h54
